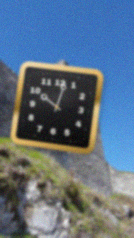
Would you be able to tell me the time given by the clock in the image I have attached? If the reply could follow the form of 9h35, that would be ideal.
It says 10h02
